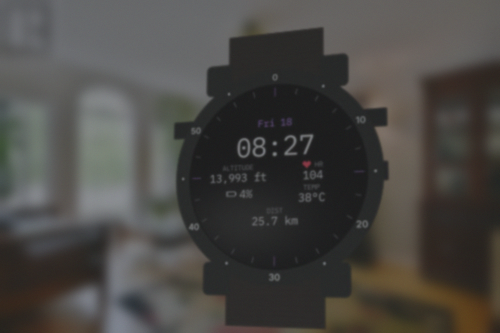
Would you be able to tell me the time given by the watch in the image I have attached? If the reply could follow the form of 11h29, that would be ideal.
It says 8h27
